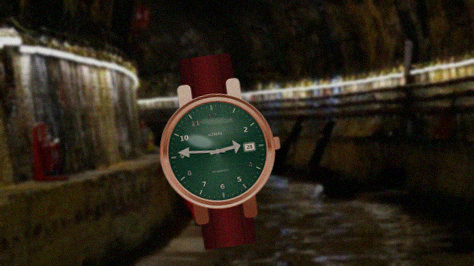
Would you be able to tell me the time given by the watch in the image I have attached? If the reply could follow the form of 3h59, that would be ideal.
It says 2h46
